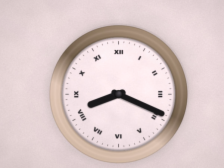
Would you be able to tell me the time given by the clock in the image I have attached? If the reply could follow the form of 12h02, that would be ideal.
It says 8h19
